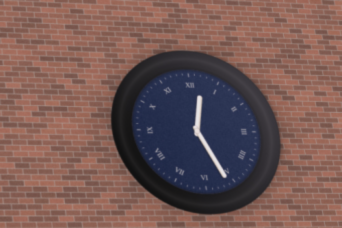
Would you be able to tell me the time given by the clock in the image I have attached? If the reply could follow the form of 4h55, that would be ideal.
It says 12h26
